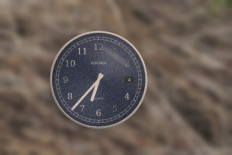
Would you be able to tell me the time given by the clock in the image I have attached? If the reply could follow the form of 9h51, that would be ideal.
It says 6h37
